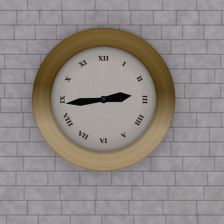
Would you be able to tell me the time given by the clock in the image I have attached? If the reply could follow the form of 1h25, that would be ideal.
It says 2h44
